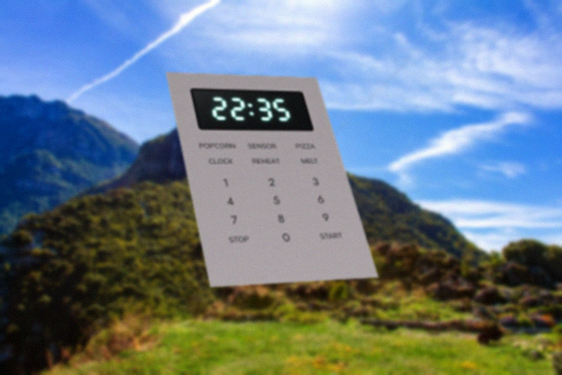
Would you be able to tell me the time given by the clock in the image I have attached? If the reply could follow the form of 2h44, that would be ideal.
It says 22h35
